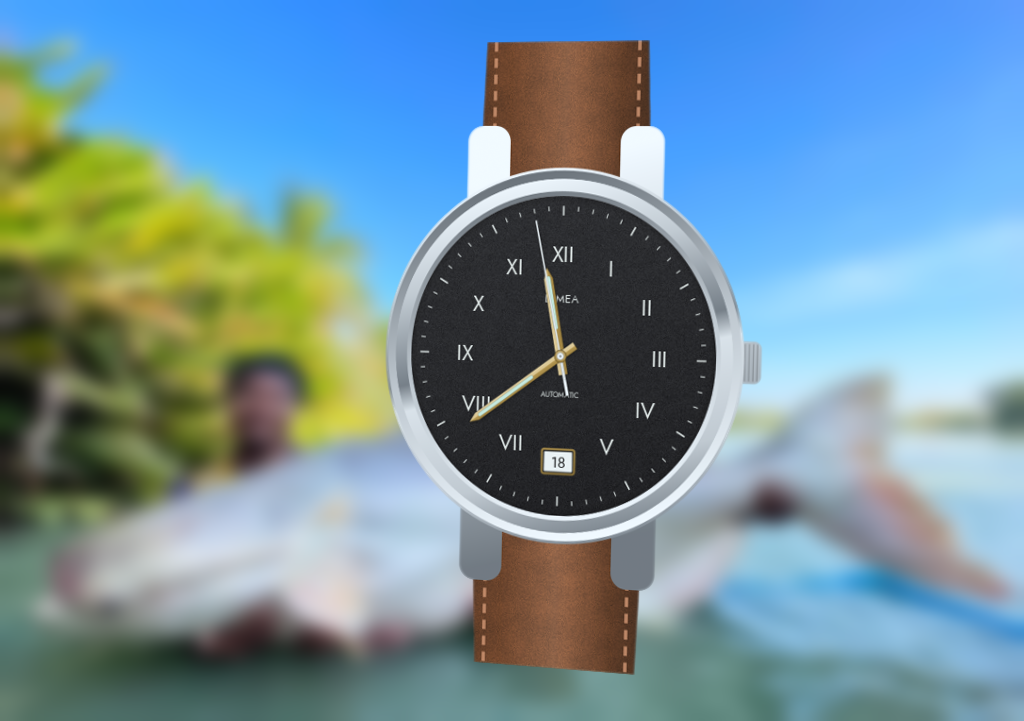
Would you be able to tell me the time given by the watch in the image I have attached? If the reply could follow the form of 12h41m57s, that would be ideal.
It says 11h38m58s
